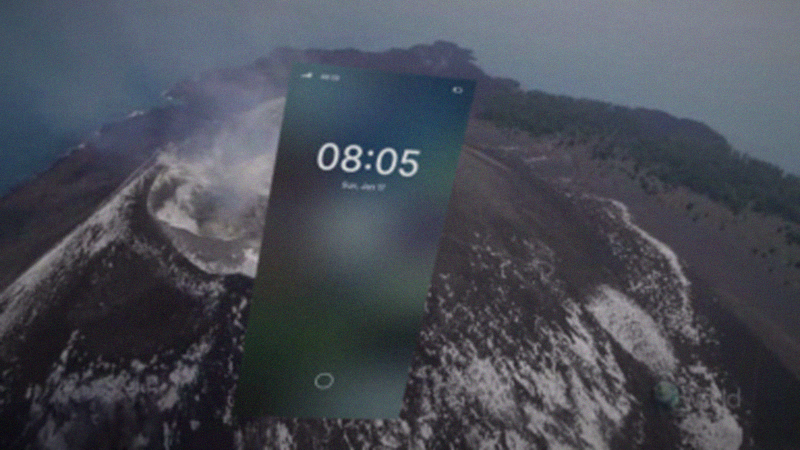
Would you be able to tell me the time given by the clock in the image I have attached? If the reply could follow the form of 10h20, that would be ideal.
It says 8h05
